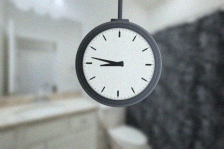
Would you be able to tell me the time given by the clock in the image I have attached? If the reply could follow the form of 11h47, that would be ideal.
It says 8h47
